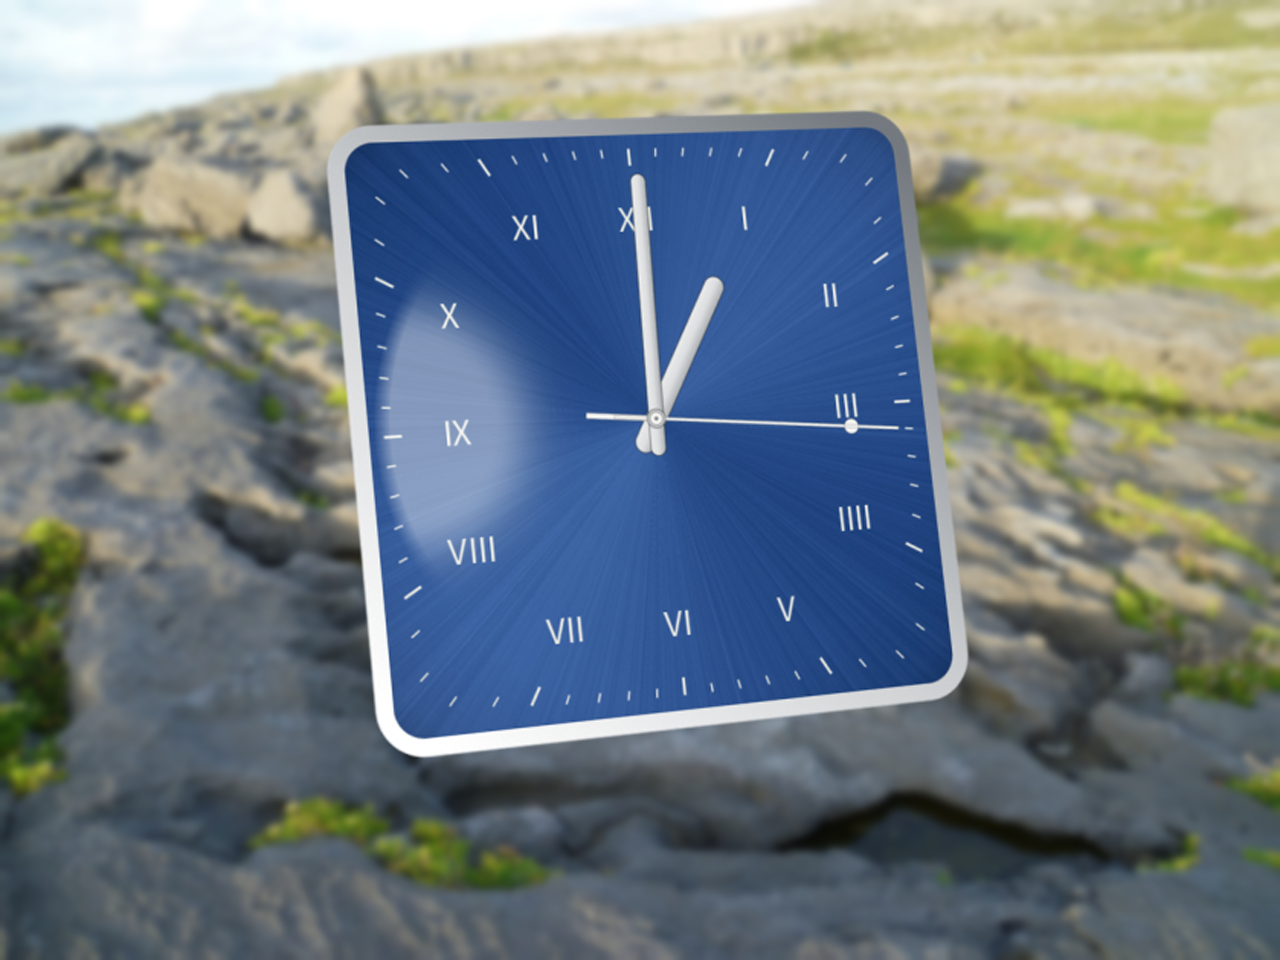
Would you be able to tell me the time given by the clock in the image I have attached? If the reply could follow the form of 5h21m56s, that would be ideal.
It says 1h00m16s
